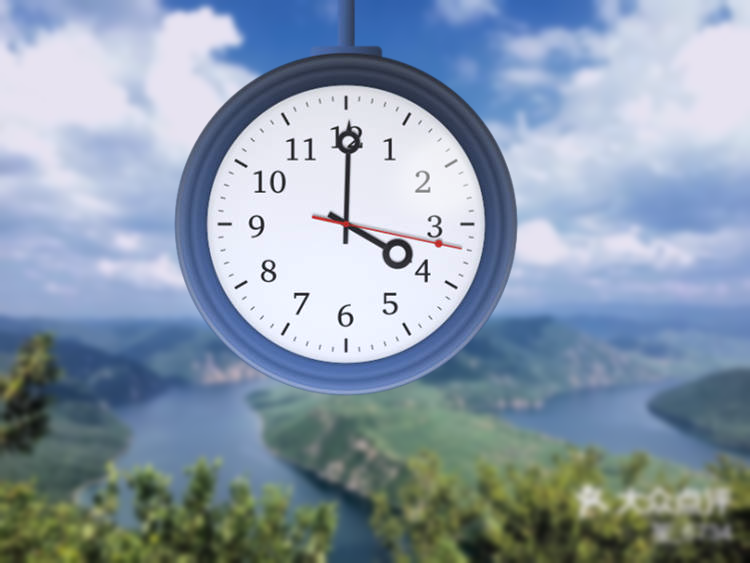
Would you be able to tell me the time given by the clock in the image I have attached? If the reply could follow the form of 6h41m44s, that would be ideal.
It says 4h00m17s
